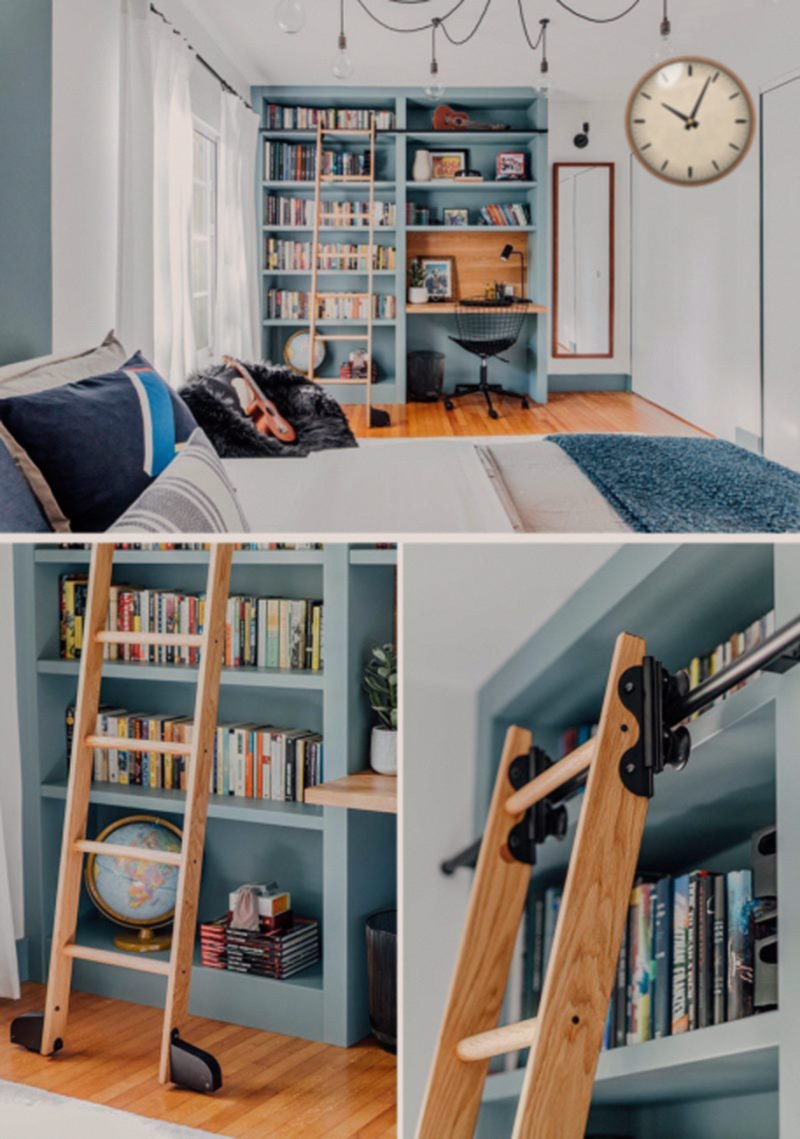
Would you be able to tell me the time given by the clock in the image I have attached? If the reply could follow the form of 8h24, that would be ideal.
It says 10h04
